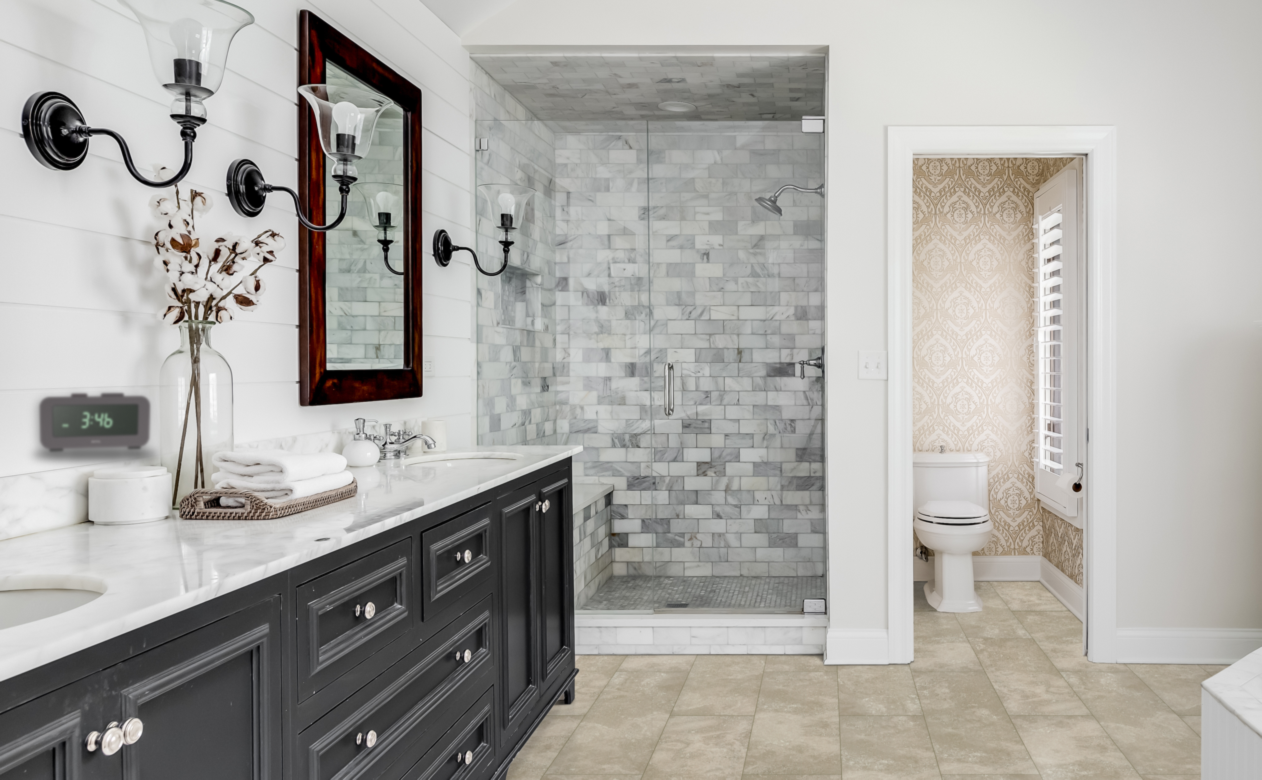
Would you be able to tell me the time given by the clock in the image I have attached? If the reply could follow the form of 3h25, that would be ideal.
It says 3h46
